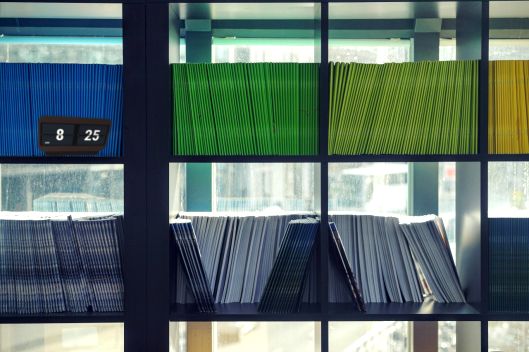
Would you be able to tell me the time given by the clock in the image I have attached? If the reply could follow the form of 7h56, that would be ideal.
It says 8h25
